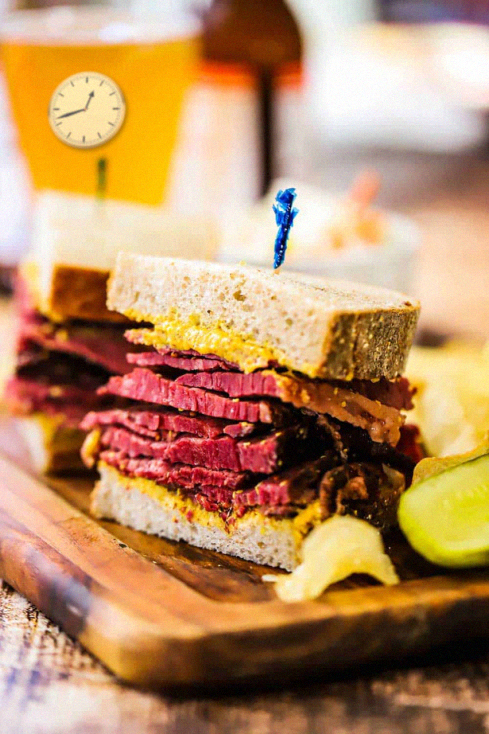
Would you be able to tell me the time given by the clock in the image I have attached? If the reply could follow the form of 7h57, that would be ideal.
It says 12h42
